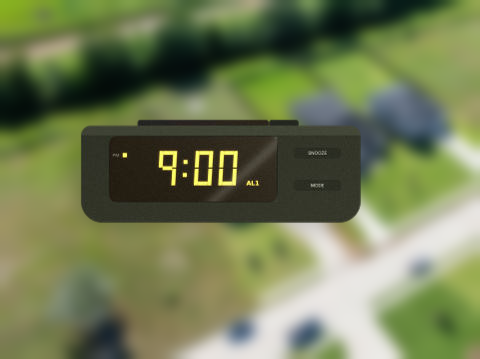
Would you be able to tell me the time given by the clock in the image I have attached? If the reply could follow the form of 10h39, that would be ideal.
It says 9h00
